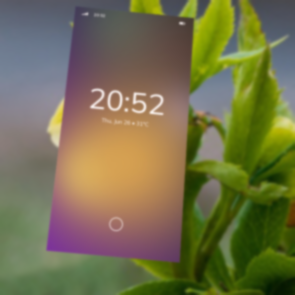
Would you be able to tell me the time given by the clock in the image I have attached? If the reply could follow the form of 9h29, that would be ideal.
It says 20h52
